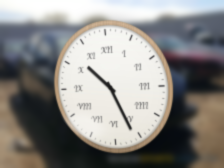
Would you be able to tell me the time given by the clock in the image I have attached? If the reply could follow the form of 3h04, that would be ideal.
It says 10h26
